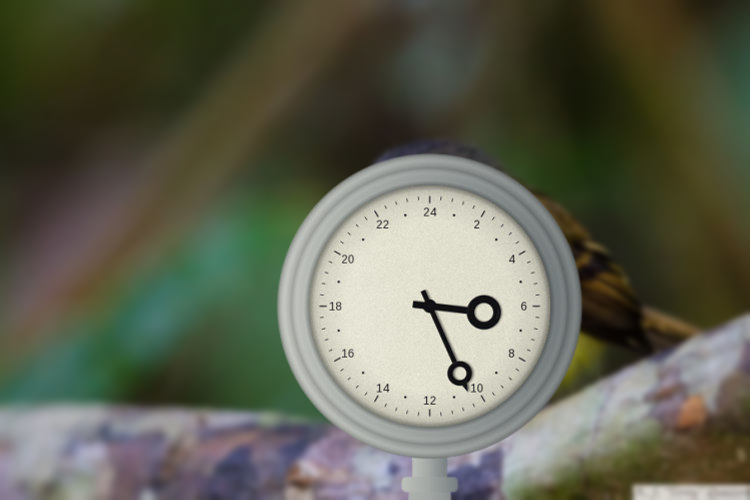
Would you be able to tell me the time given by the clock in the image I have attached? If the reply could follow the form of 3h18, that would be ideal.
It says 6h26
